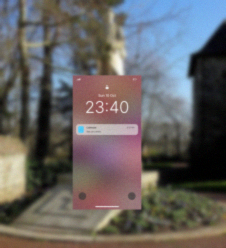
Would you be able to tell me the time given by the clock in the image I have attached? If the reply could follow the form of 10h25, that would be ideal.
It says 23h40
